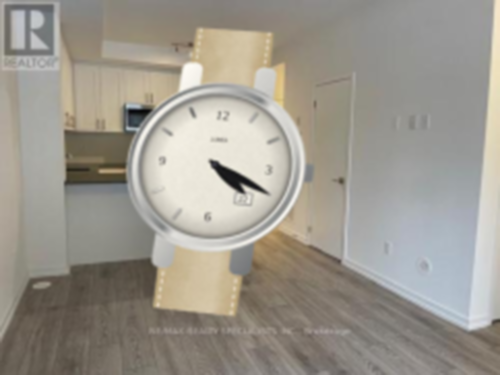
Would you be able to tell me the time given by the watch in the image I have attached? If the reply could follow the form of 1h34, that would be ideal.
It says 4h19
